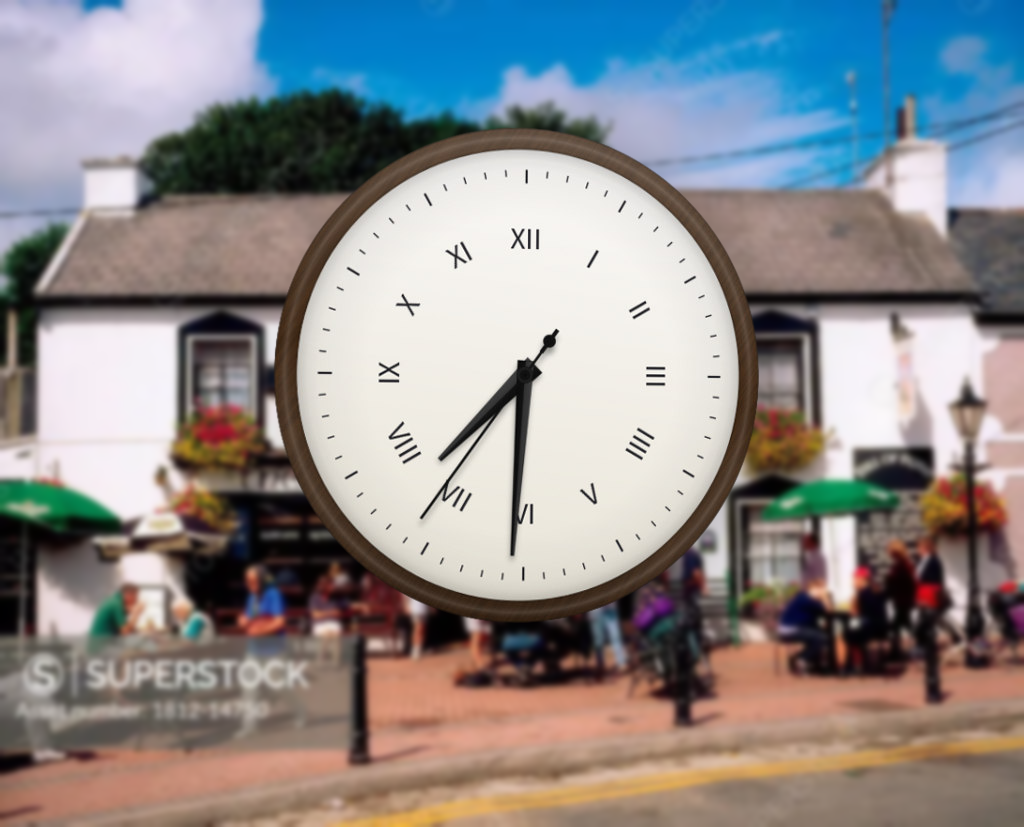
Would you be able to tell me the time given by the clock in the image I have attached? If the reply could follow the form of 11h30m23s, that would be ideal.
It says 7h30m36s
